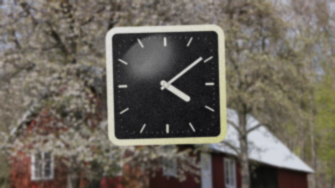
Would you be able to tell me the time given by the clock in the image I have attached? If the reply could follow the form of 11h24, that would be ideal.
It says 4h09
